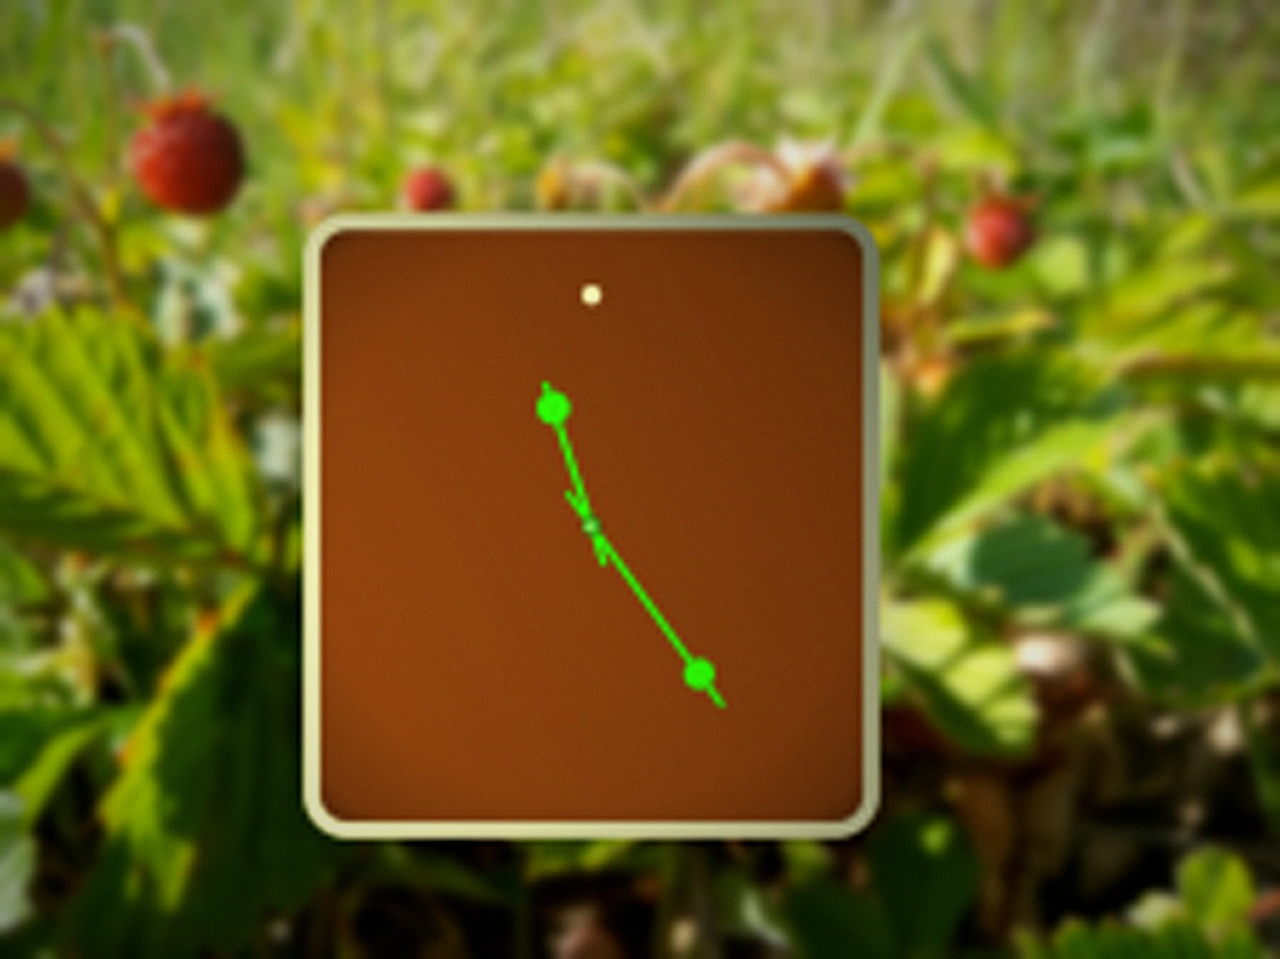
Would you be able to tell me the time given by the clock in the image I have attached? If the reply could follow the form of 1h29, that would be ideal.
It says 11h24
